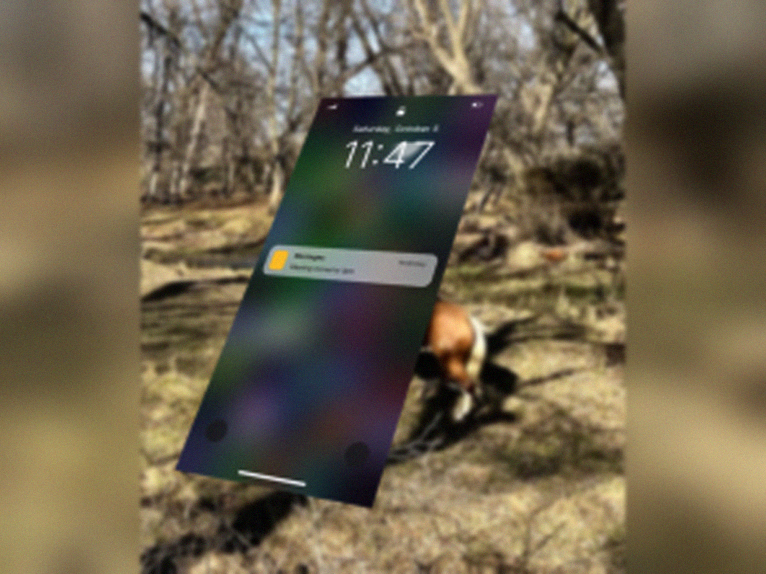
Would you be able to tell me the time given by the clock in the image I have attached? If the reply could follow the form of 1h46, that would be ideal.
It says 11h47
